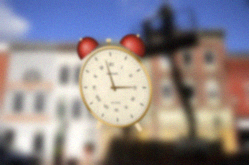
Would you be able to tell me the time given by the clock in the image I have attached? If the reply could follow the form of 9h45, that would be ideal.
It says 2h58
